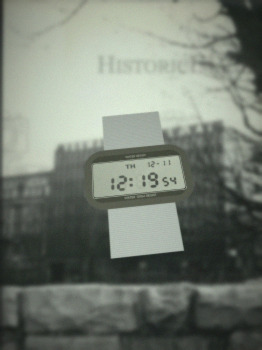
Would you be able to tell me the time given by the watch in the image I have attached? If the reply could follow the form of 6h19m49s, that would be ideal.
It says 12h19m54s
